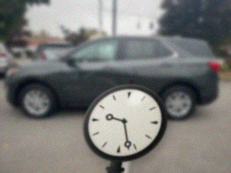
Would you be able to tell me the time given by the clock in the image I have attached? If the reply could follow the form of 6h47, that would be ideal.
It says 9h27
